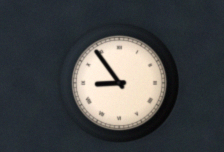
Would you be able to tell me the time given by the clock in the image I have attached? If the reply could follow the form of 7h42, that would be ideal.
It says 8h54
